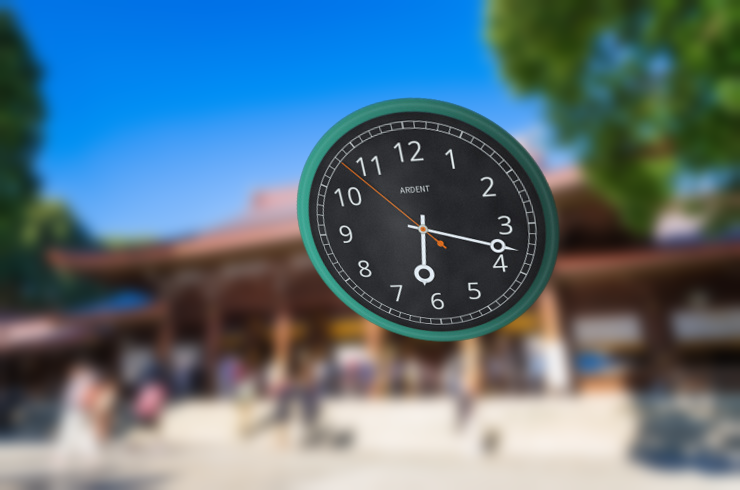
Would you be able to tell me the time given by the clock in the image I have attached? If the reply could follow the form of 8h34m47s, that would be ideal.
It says 6h17m53s
